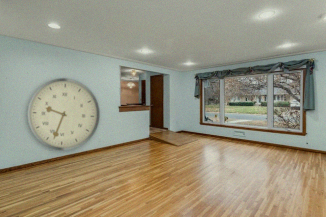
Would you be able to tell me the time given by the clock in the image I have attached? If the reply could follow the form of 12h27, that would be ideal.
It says 9h33
